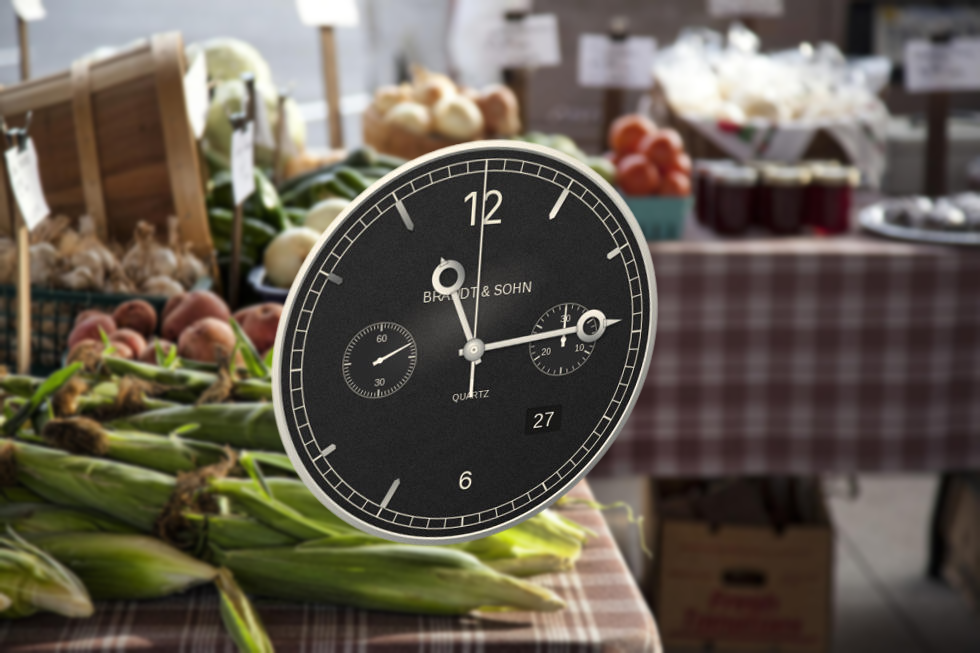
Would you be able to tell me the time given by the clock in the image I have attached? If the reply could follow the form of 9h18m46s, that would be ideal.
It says 11h14m11s
